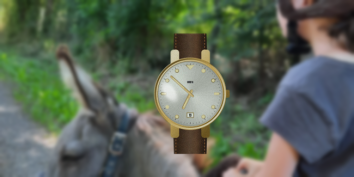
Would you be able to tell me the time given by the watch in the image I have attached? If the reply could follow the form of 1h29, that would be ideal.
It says 6h52
